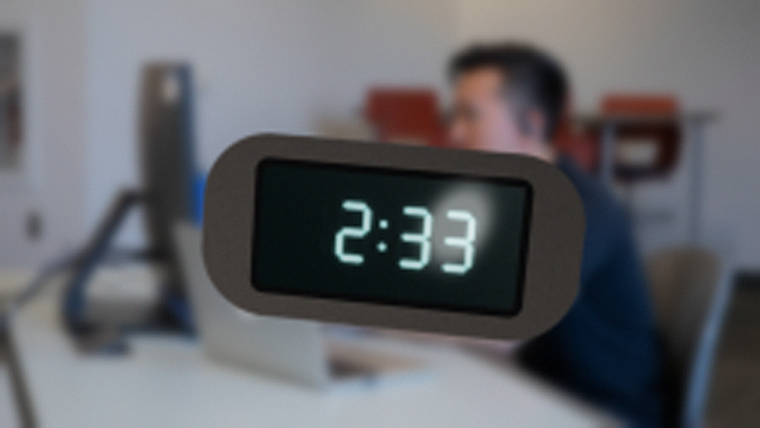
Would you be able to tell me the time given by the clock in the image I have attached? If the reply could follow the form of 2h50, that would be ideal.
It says 2h33
